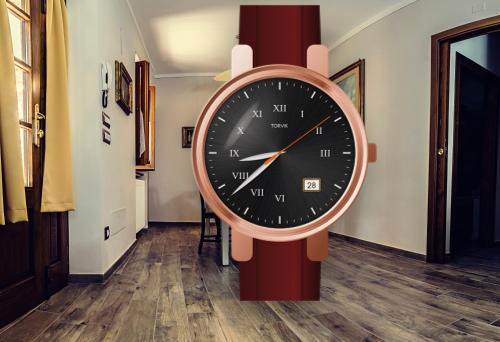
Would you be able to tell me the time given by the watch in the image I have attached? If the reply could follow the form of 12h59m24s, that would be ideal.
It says 8h38m09s
